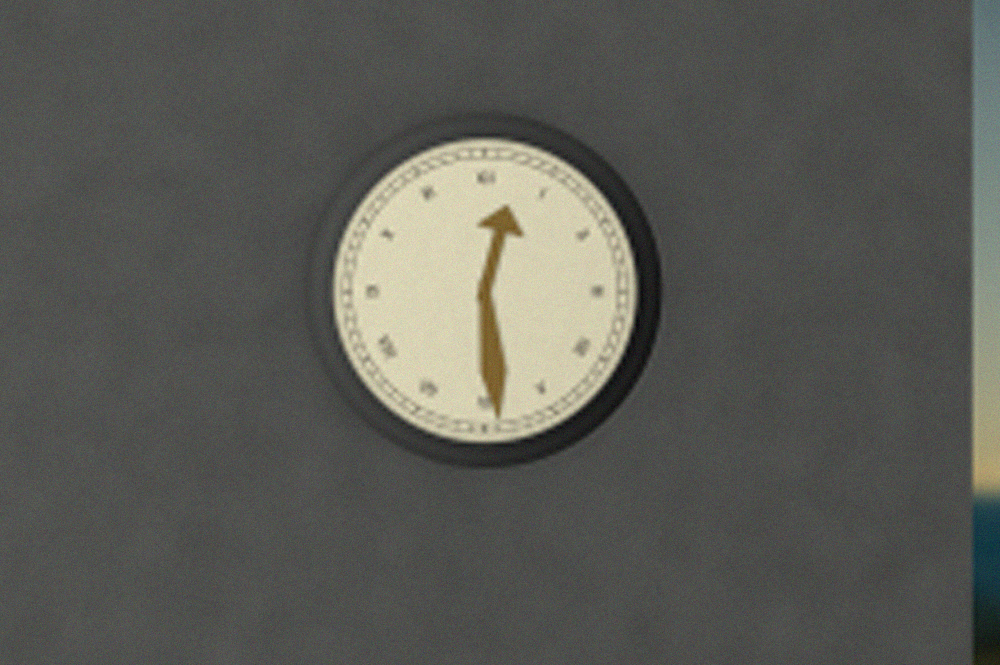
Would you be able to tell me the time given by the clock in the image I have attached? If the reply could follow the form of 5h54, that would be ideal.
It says 12h29
